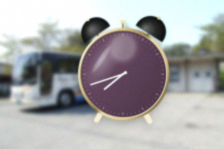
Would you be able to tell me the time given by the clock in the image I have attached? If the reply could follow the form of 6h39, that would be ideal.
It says 7h42
